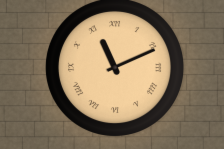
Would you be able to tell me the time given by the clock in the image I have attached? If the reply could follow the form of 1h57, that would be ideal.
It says 11h11
